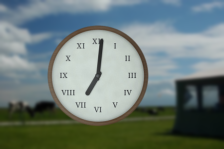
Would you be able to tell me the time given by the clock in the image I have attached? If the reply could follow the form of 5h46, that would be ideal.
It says 7h01
